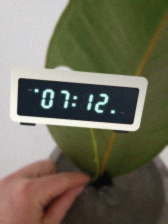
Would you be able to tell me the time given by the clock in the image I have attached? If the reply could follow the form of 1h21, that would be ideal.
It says 7h12
